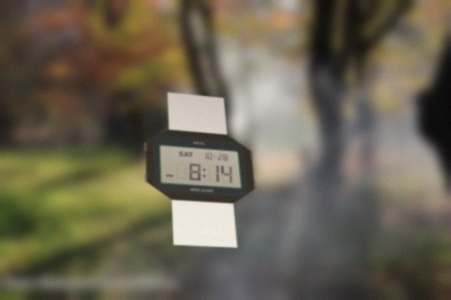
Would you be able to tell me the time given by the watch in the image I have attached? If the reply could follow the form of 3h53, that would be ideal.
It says 8h14
